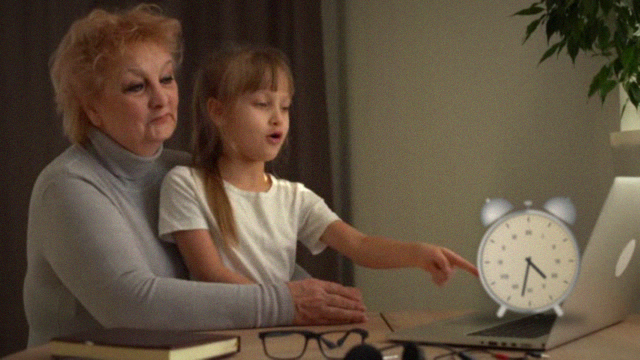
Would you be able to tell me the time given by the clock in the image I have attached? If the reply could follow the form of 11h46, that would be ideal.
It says 4h32
